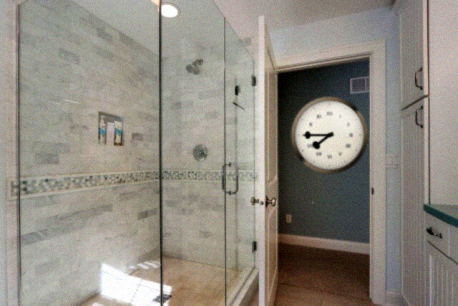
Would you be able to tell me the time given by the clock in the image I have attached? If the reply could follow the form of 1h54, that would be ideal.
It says 7h45
